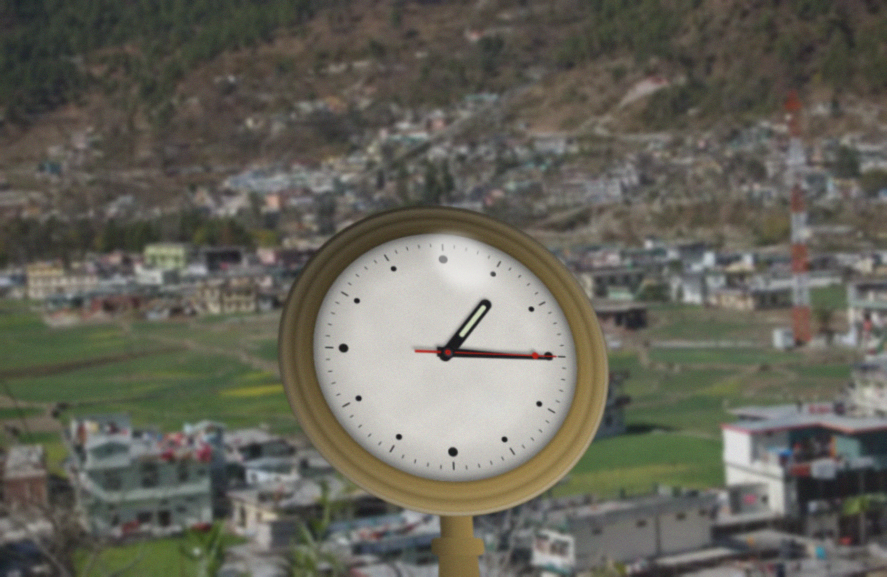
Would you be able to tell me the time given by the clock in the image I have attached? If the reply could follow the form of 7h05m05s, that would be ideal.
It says 1h15m15s
